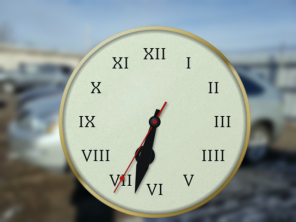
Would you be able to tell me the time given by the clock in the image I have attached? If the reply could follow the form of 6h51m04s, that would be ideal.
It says 6h32m35s
